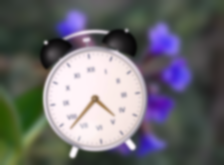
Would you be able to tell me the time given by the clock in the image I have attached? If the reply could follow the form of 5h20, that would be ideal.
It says 4h38
